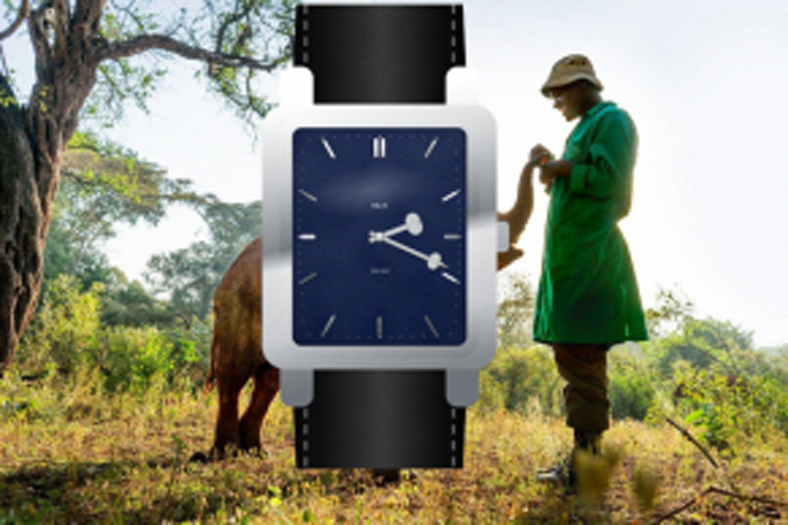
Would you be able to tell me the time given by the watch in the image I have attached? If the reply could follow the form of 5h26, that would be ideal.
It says 2h19
